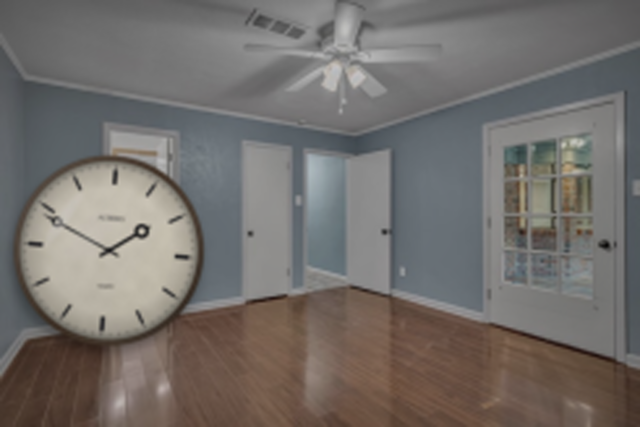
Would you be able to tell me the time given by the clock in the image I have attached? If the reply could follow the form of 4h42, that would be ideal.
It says 1h49
